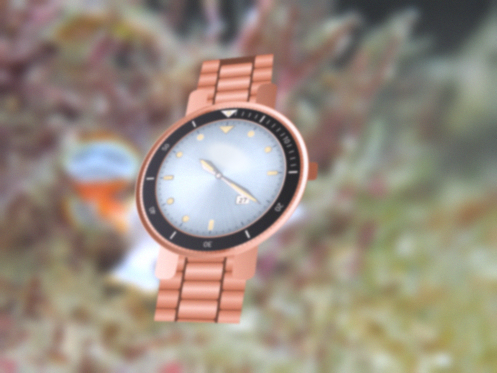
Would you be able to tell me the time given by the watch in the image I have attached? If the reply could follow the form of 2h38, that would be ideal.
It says 10h21
